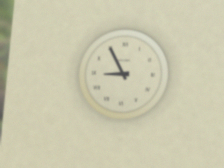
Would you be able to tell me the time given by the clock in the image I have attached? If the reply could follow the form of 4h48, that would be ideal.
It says 8h55
